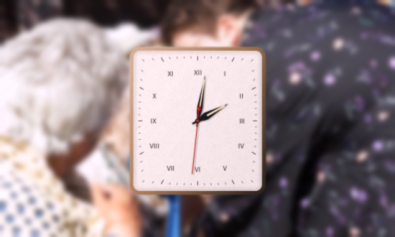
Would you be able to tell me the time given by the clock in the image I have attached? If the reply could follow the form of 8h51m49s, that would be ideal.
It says 2h01m31s
